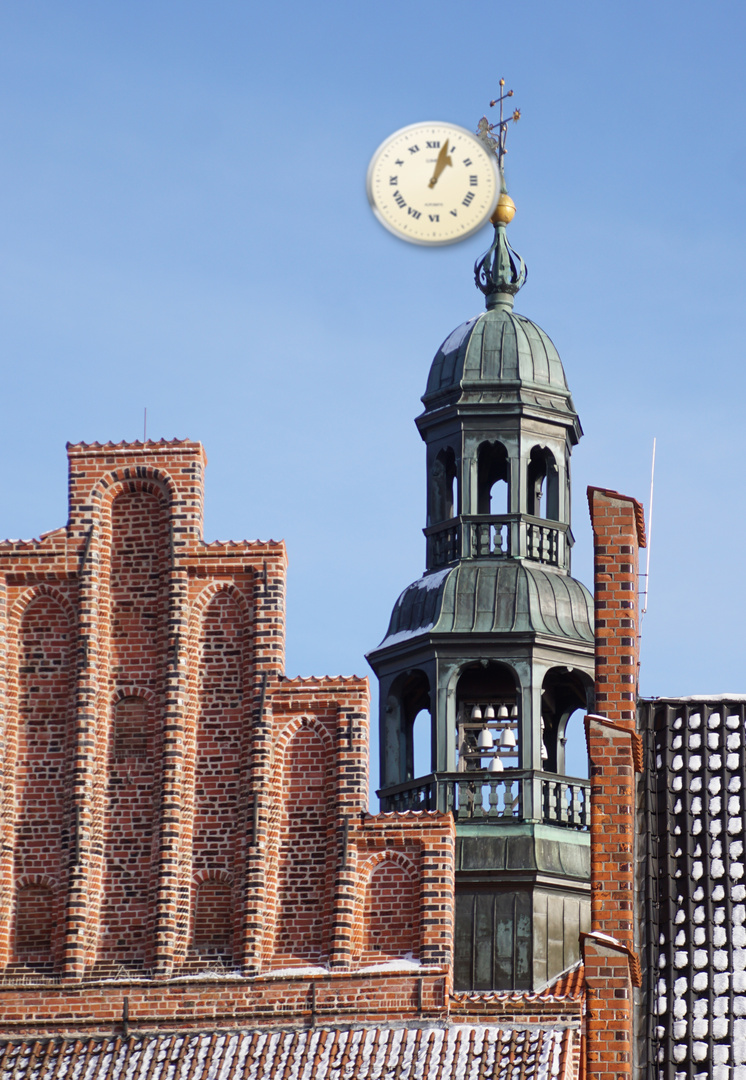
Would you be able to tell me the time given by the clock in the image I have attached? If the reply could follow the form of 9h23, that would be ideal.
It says 1h03
